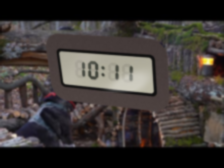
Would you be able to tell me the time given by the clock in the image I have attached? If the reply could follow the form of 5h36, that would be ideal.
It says 10h11
